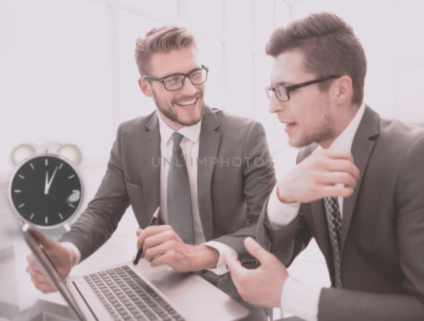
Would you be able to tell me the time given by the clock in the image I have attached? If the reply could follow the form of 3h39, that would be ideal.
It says 12h04
